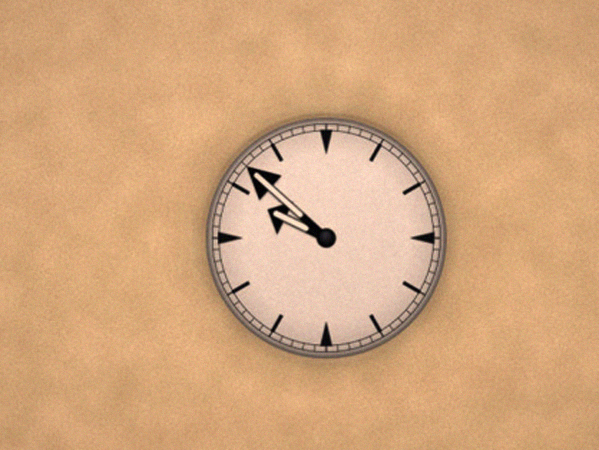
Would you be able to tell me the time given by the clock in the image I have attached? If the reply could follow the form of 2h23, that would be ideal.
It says 9h52
